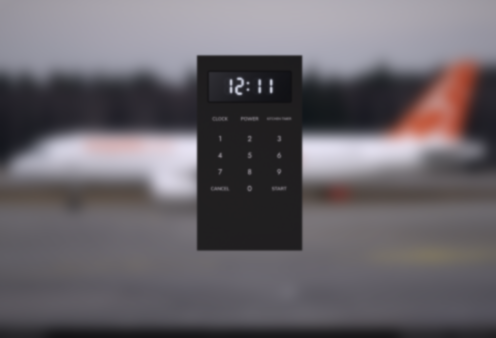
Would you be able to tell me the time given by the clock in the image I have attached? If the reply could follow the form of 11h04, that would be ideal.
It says 12h11
